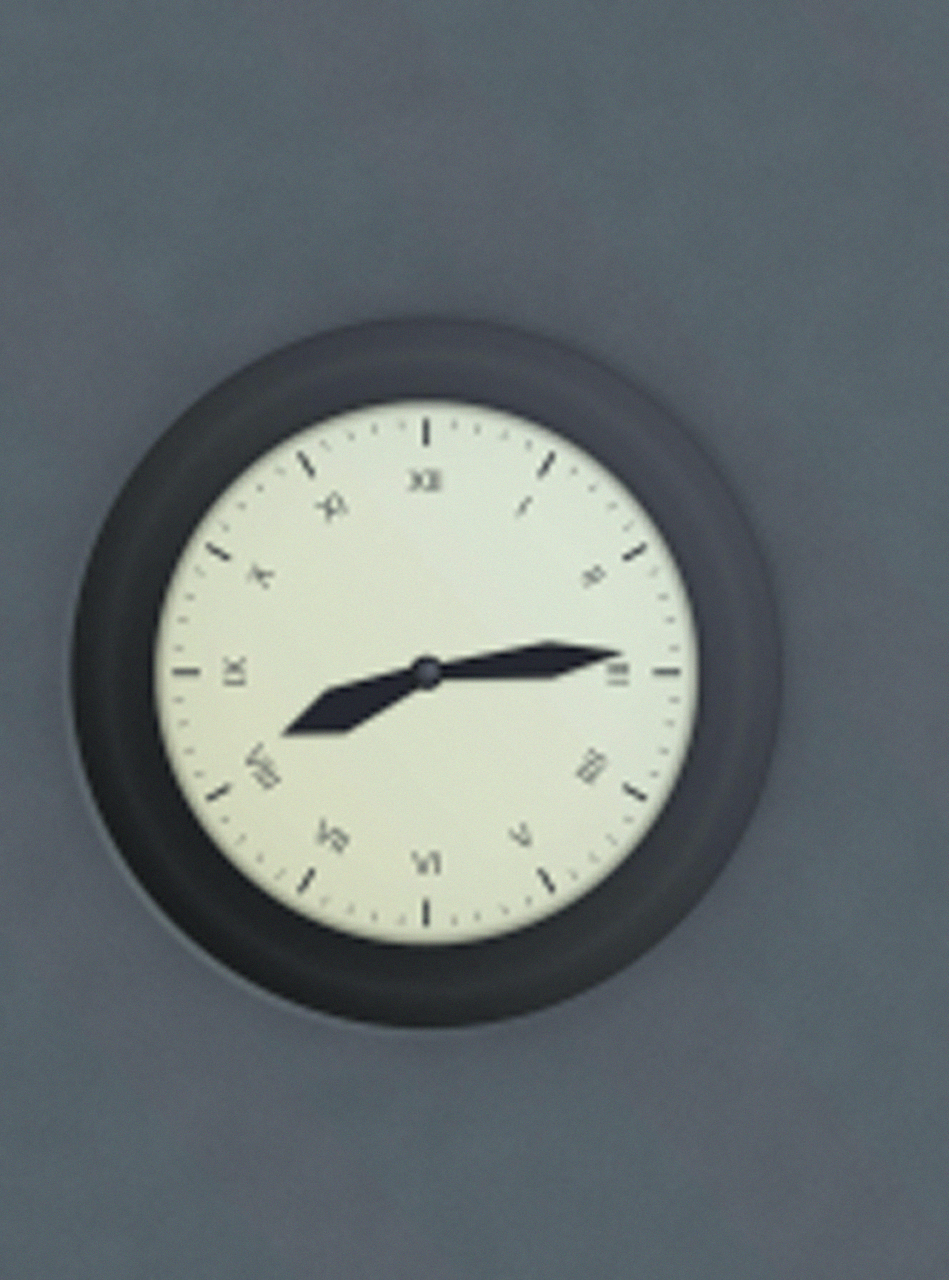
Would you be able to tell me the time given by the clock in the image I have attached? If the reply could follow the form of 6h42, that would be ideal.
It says 8h14
